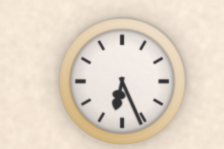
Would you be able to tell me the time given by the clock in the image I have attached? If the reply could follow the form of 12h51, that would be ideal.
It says 6h26
